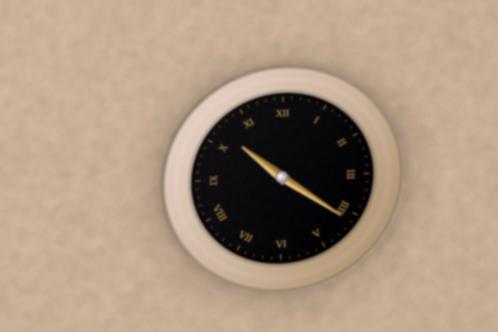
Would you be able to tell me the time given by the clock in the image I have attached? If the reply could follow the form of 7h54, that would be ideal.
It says 10h21
